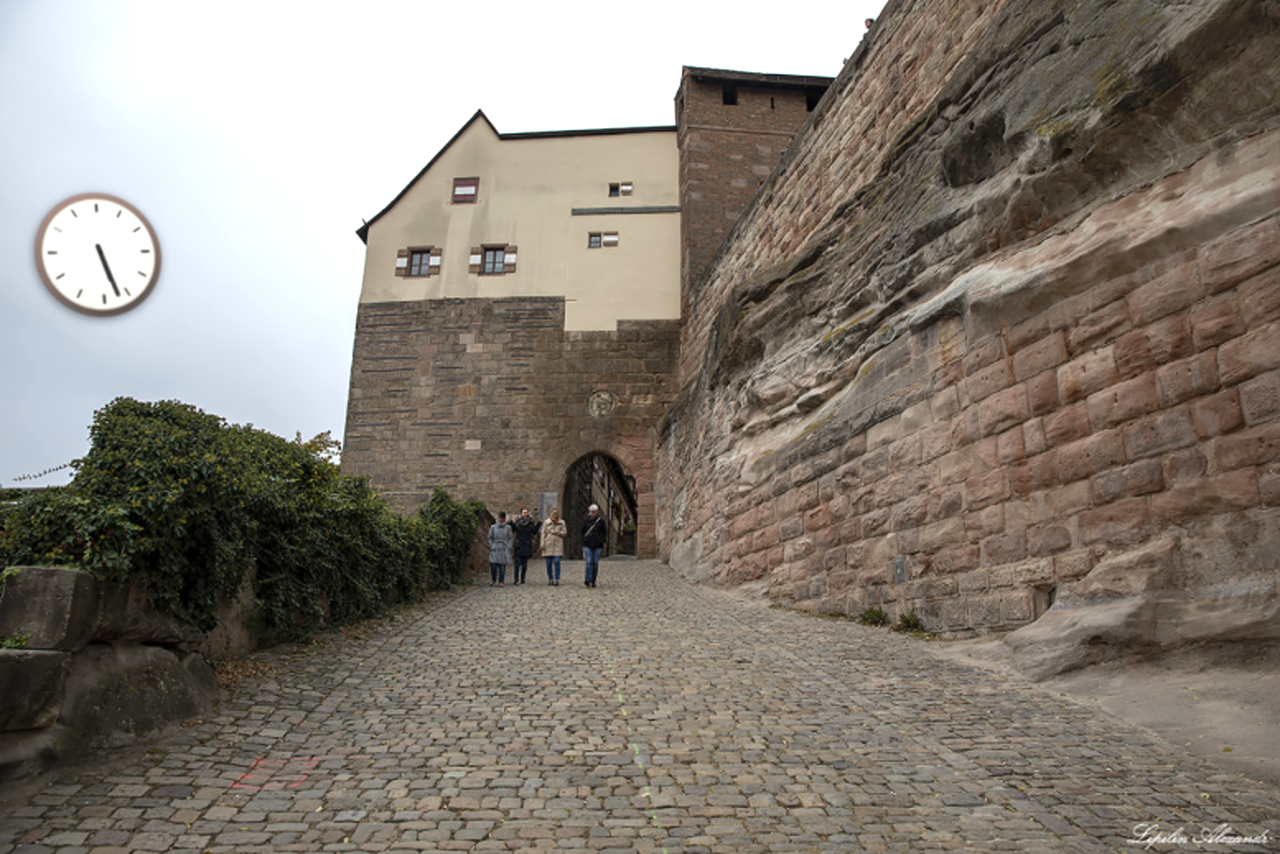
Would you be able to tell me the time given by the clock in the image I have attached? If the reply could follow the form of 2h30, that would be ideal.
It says 5h27
